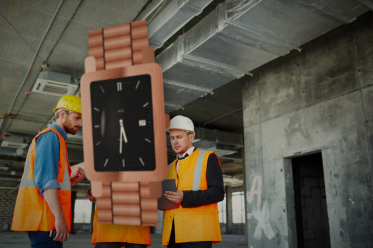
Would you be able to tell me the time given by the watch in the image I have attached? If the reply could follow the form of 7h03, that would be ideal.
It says 5h31
